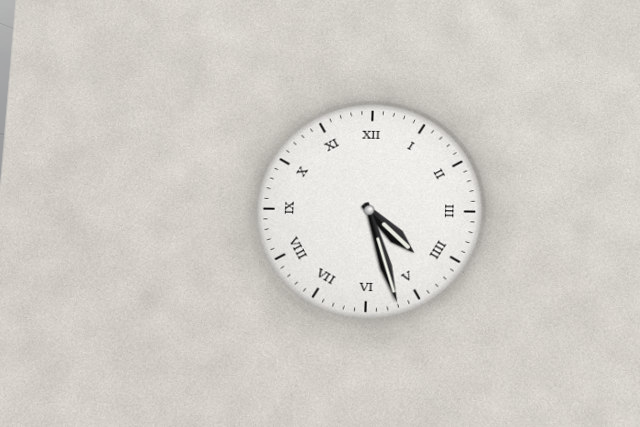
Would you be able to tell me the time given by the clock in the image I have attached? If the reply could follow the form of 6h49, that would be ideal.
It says 4h27
